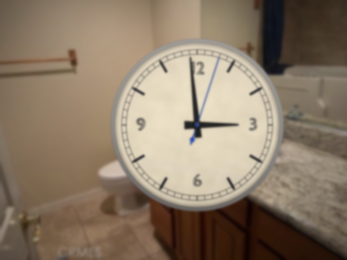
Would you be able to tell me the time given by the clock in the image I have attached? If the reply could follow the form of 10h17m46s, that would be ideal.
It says 2h59m03s
